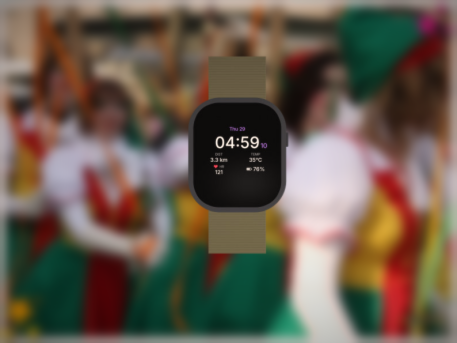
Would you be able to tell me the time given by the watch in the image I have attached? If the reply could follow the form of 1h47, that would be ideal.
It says 4h59
